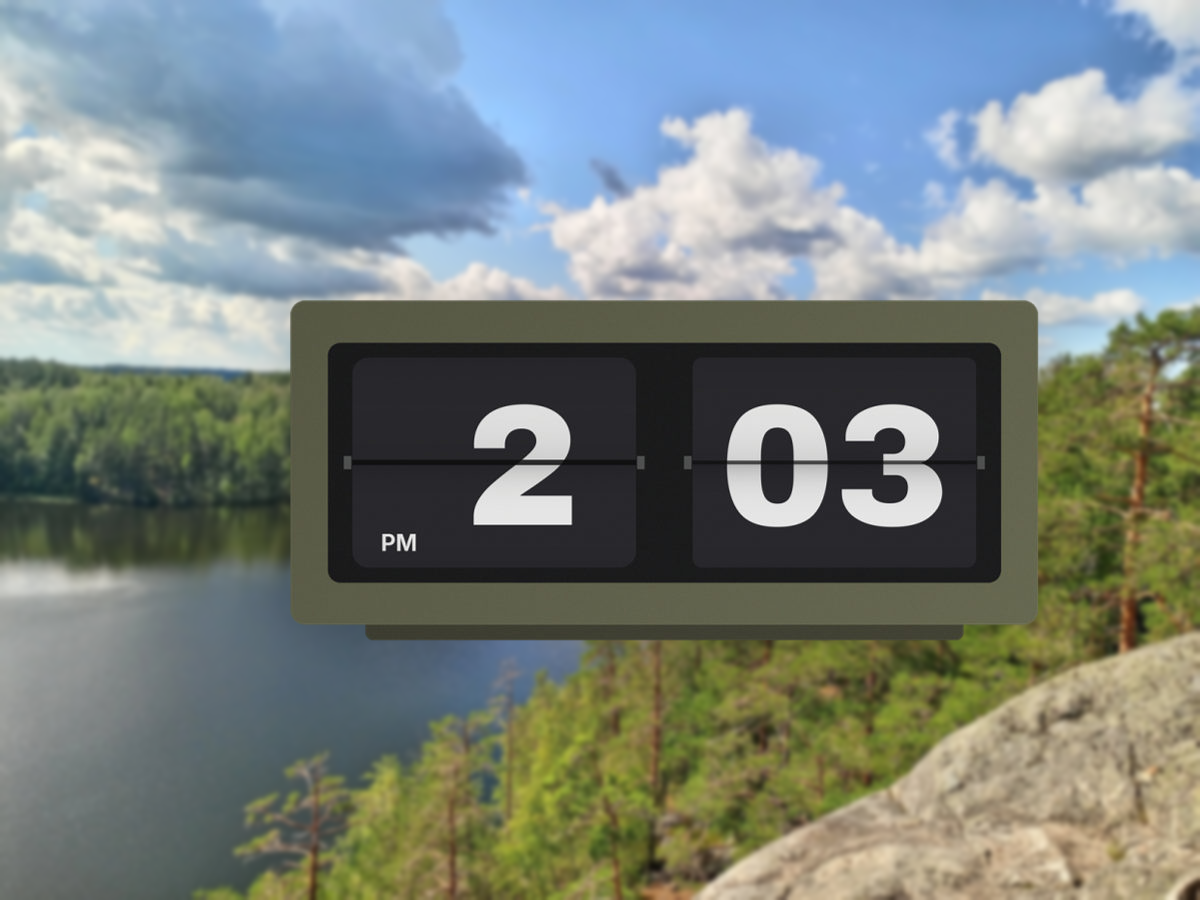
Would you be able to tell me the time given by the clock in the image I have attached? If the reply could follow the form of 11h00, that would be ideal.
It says 2h03
